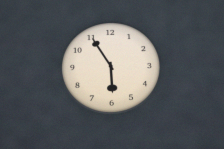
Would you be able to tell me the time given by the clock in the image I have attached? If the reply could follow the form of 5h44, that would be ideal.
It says 5h55
